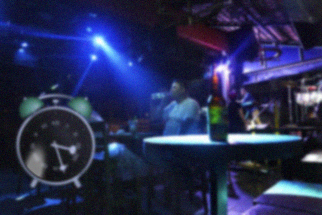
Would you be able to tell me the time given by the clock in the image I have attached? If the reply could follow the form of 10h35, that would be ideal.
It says 3h27
